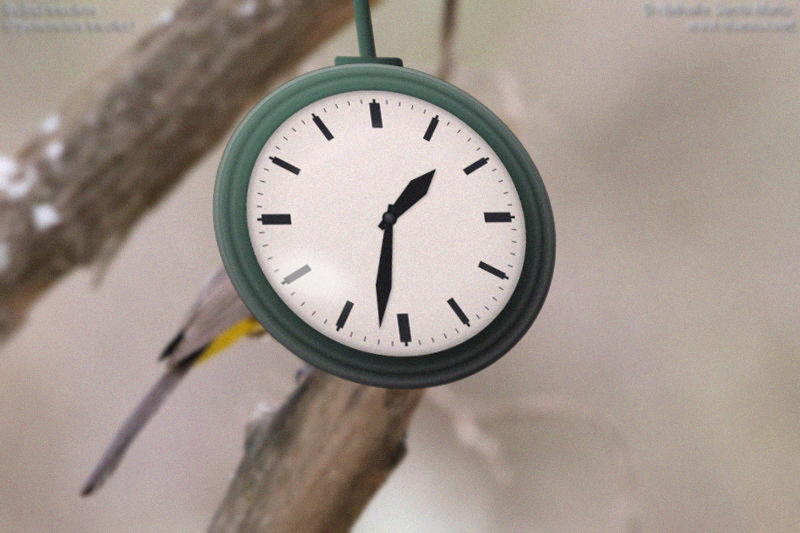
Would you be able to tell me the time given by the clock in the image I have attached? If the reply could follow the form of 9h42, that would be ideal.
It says 1h32
